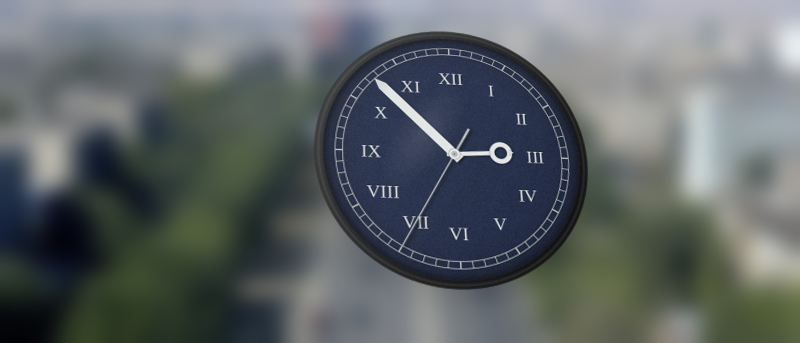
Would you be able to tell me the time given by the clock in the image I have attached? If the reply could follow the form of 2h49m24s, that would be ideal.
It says 2h52m35s
